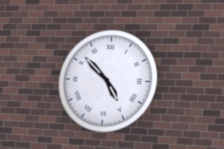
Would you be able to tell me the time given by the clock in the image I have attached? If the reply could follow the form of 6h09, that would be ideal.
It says 4h52
